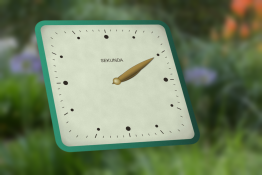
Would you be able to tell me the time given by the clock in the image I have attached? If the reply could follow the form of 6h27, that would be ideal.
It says 2h10
